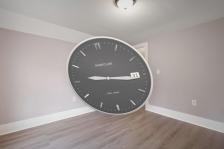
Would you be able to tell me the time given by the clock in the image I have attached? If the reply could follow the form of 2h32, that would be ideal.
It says 9h16
